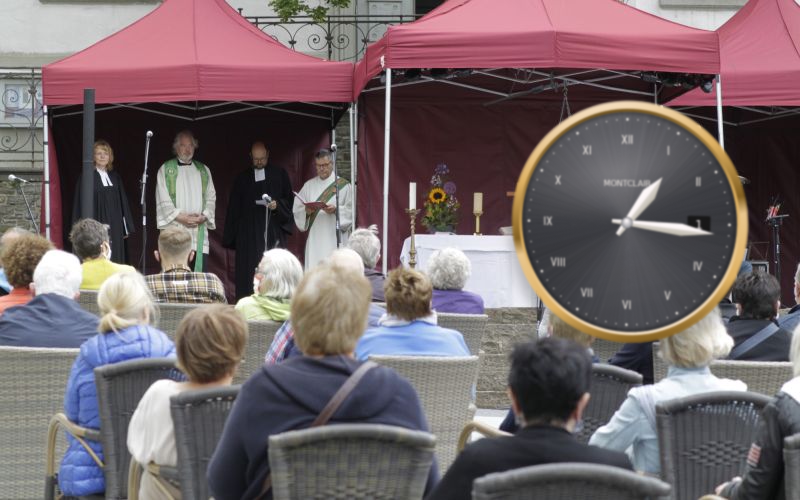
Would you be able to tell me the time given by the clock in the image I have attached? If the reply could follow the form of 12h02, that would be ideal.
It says 1h16
